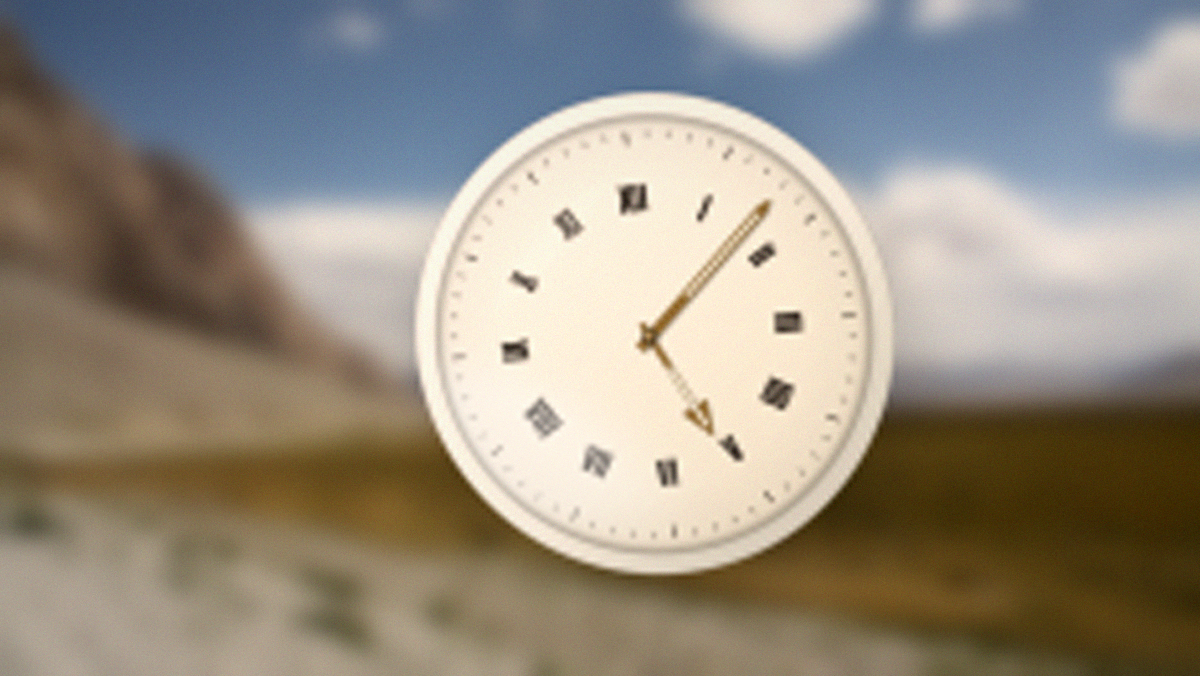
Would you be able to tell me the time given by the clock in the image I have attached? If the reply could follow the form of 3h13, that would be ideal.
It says 5h08
